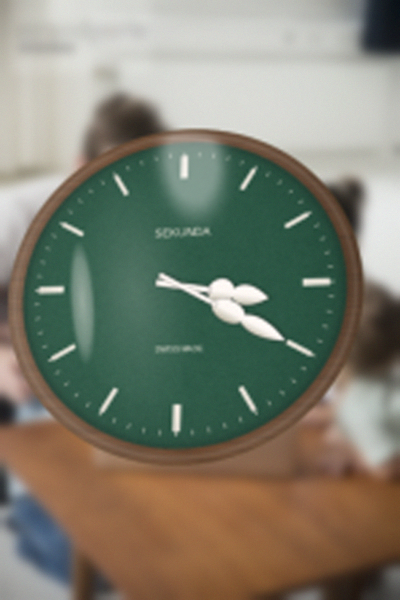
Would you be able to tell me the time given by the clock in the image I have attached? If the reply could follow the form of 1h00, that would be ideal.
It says 3h20
